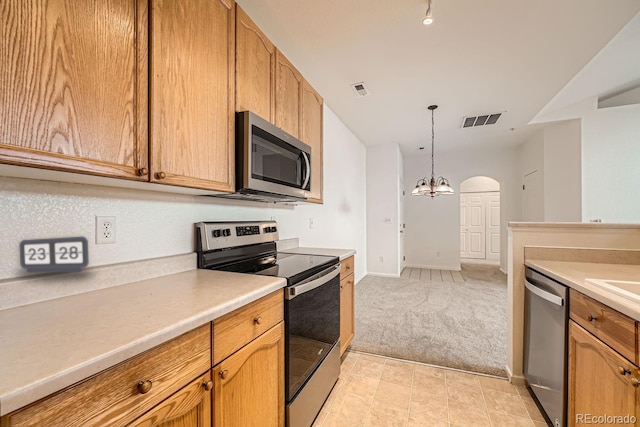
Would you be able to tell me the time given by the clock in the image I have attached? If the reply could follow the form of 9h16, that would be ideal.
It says 23h28
